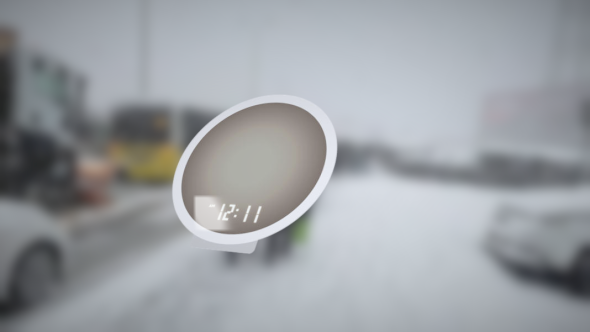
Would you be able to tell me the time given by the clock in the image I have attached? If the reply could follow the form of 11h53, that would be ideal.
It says 12h11
